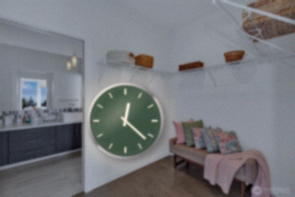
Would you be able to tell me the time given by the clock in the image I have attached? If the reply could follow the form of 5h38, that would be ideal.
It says 12h22
